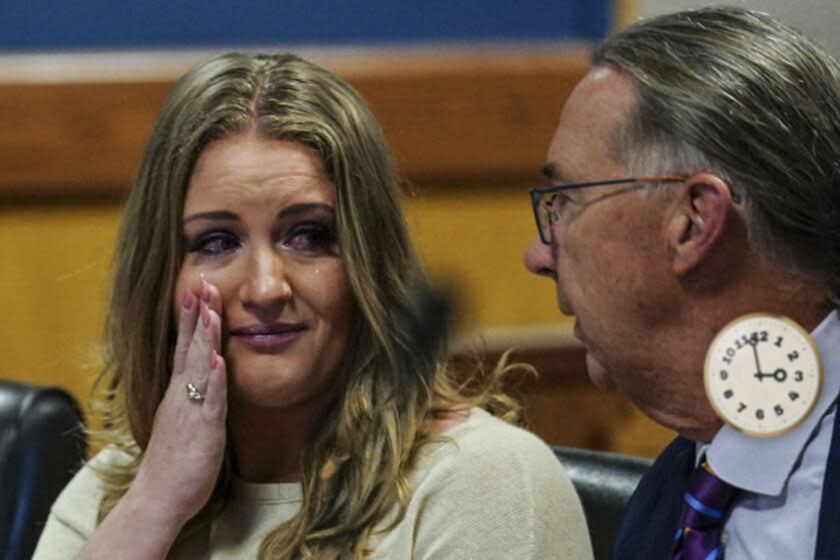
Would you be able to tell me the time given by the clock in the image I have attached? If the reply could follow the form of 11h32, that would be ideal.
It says 2h58
